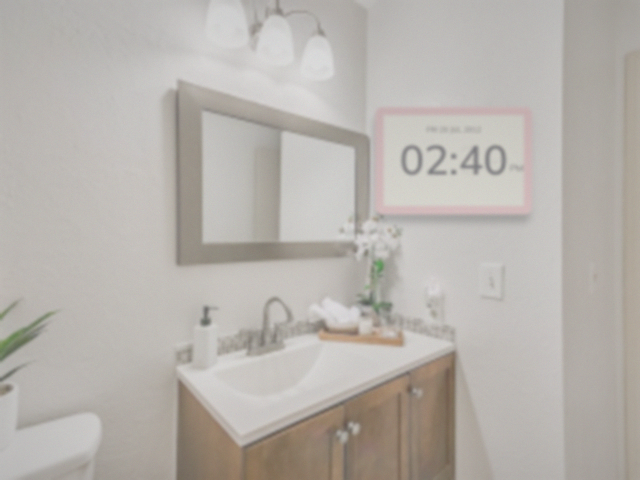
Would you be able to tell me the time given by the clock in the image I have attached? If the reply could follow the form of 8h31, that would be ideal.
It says 2h40
